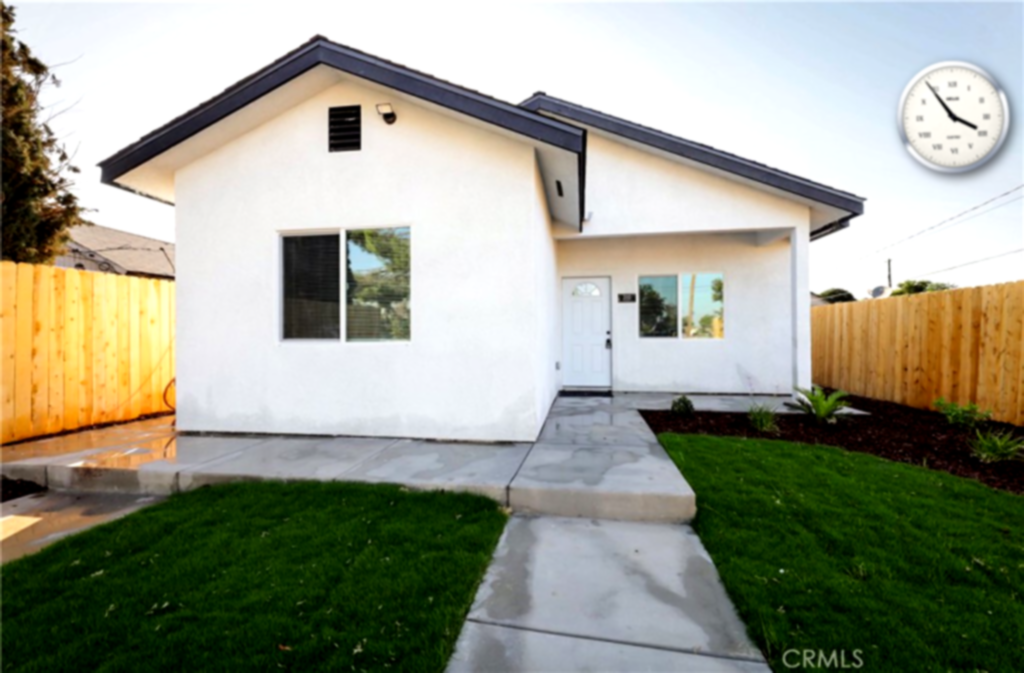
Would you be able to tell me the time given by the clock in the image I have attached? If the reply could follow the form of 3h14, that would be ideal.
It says 3h54
